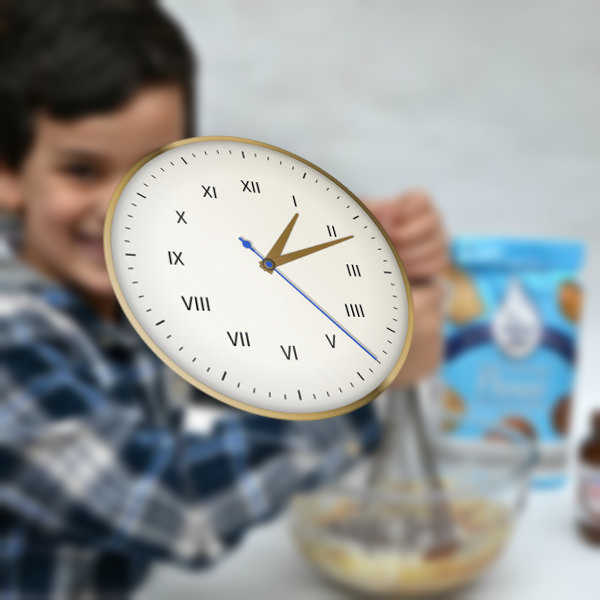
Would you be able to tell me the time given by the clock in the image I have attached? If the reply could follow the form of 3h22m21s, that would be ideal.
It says 1h11m23s
